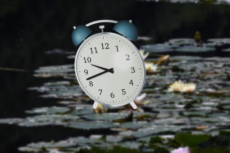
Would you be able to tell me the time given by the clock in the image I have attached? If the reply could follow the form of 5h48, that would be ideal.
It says 9h42
